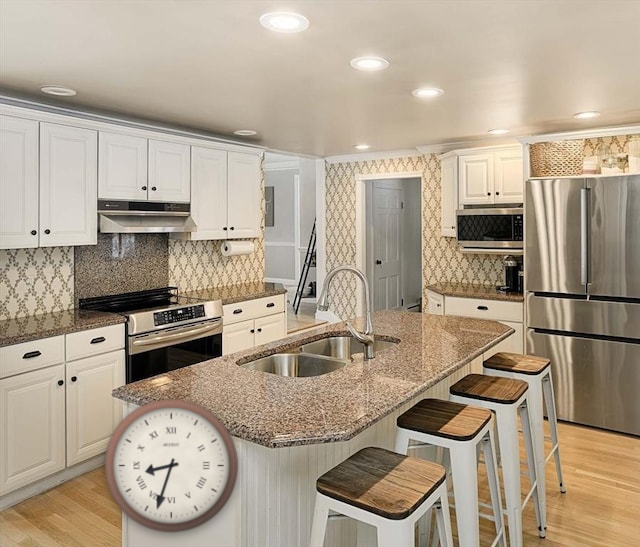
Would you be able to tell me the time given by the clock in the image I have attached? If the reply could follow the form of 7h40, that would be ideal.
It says 8h33
